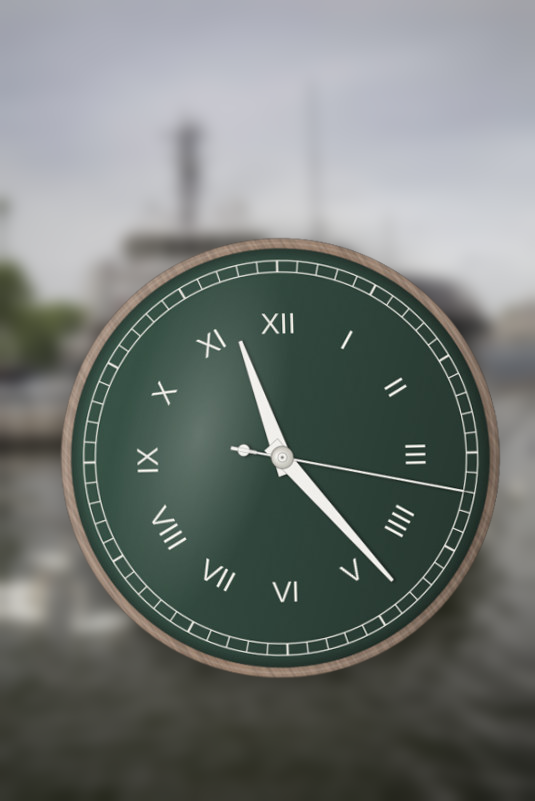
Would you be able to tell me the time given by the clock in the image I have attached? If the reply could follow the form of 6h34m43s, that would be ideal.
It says 11h23m17s
